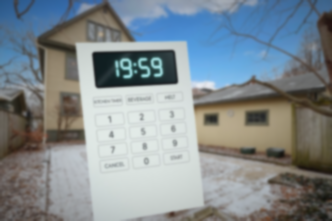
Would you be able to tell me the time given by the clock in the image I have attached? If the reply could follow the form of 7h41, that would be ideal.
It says 19h59
